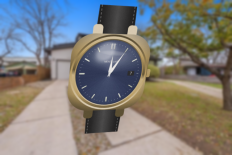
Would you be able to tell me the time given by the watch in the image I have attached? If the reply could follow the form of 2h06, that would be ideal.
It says 12h05
